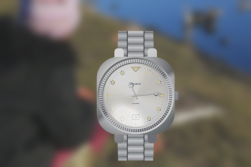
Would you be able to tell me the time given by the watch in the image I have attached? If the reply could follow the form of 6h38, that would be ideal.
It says 11h14
